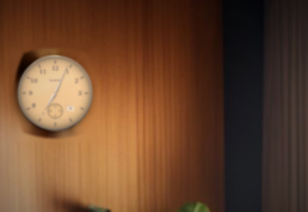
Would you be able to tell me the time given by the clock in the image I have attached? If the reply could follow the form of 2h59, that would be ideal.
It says 7h04
